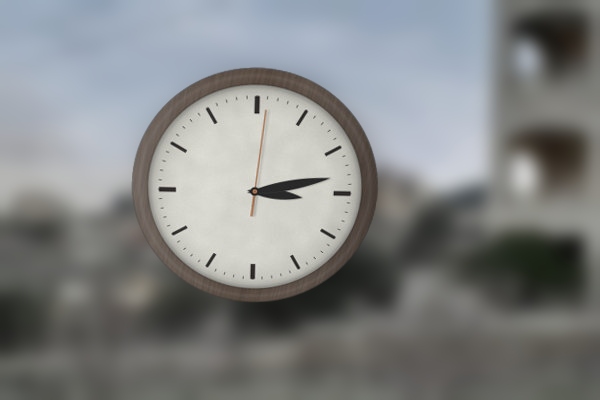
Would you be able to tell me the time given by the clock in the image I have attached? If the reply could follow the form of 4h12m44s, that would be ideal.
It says 3h13m01s
